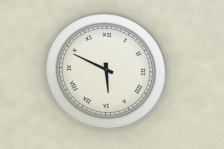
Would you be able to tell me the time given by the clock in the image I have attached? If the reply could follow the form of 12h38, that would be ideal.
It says 5h49
